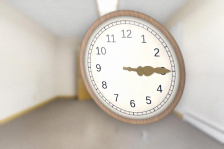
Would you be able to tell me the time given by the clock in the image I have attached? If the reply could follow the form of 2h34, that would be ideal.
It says 3h15
